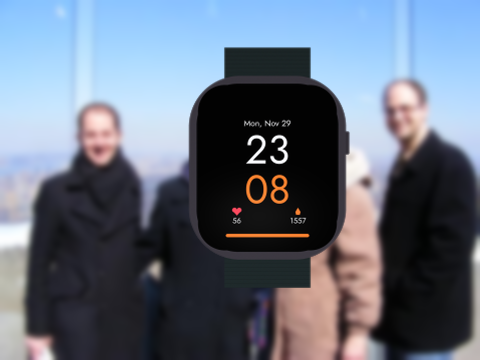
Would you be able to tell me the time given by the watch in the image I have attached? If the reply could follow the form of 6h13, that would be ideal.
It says 23h08
